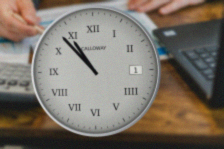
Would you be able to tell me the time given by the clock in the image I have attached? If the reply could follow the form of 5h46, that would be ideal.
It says 10h53
